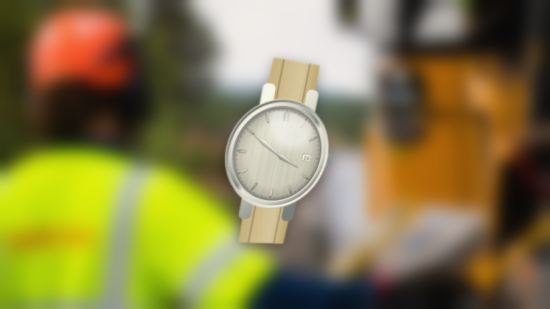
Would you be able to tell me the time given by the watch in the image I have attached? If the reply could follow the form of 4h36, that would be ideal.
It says 3h50
